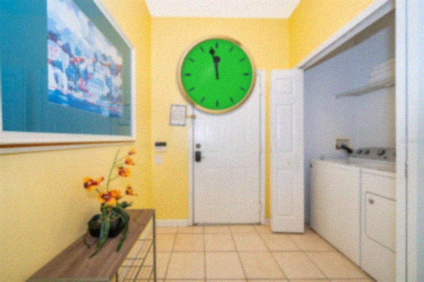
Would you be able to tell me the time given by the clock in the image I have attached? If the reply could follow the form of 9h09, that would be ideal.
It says 11h58
